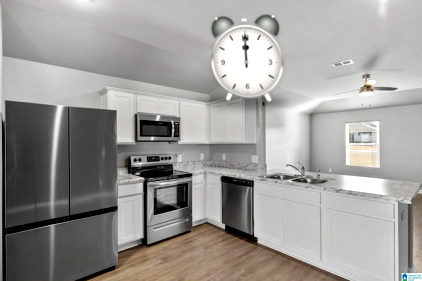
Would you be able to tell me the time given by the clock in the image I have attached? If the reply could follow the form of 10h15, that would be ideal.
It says 12h00
